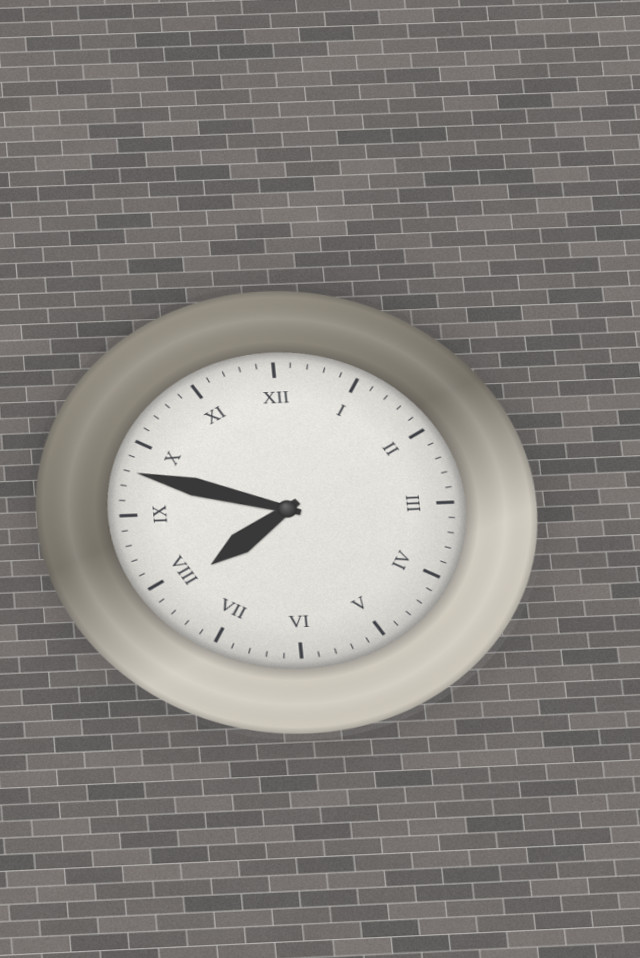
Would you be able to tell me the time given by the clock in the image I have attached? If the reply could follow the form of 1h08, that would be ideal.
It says 7h48
